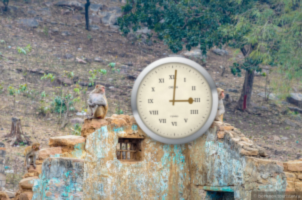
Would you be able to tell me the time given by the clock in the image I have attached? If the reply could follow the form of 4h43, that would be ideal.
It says 3h01
